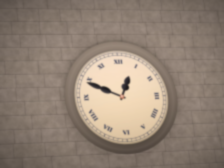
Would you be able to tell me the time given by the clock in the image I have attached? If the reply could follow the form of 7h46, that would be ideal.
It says 12h49
